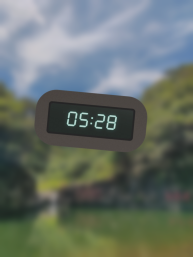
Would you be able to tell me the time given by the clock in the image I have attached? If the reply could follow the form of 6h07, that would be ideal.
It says 5h28
